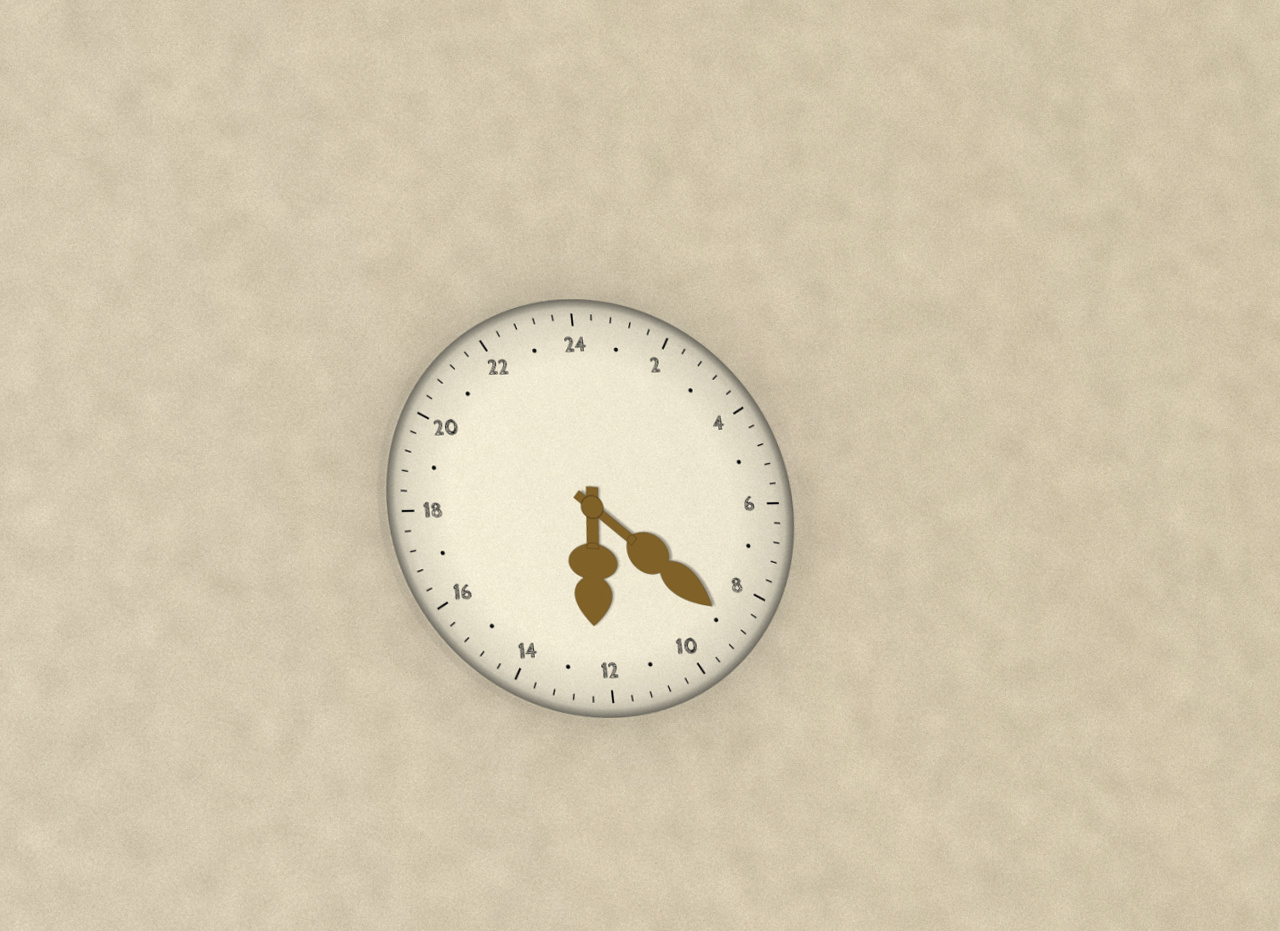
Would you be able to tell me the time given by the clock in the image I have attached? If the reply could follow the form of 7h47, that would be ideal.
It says 12h22
